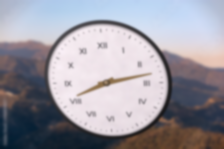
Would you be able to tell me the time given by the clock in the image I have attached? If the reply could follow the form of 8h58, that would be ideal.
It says 8h13
